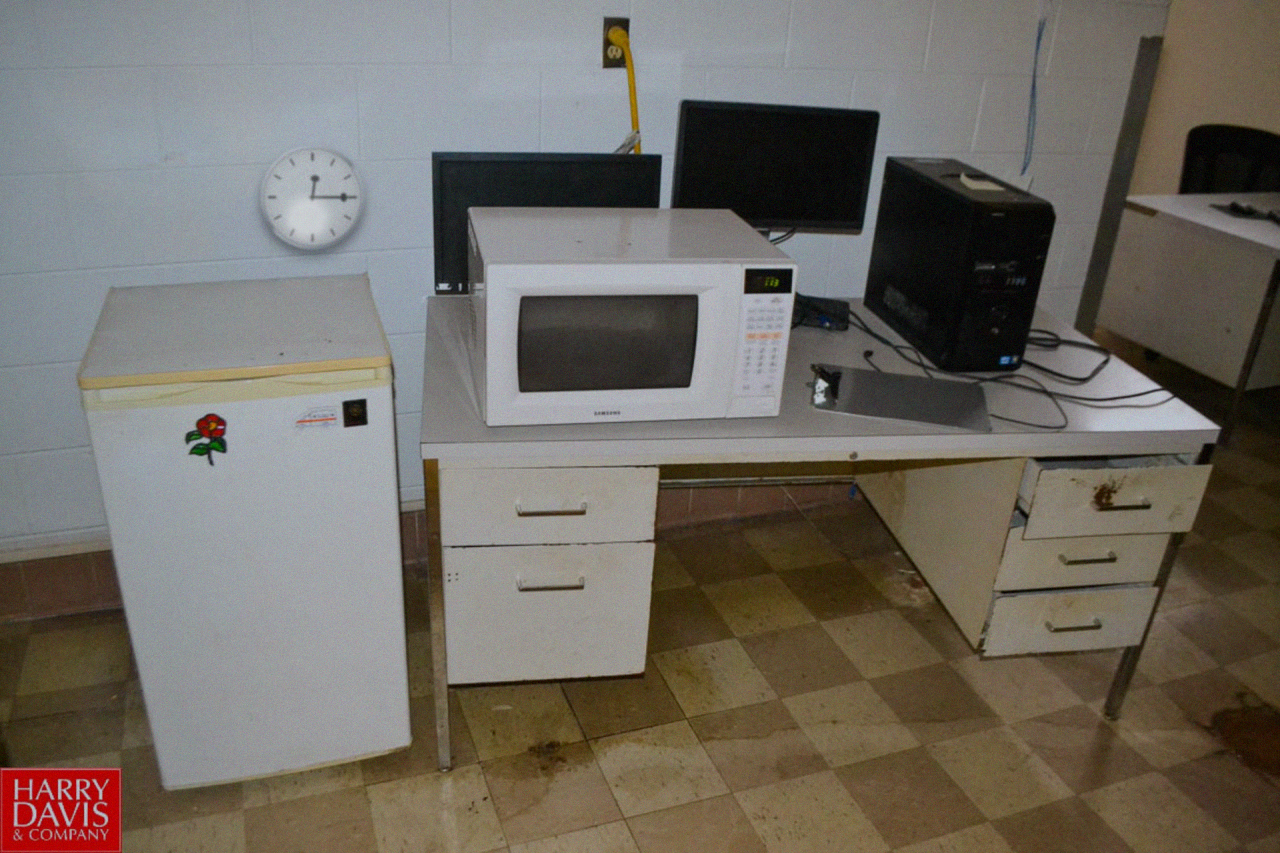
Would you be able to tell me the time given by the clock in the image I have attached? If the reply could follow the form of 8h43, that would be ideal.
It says 12h15
